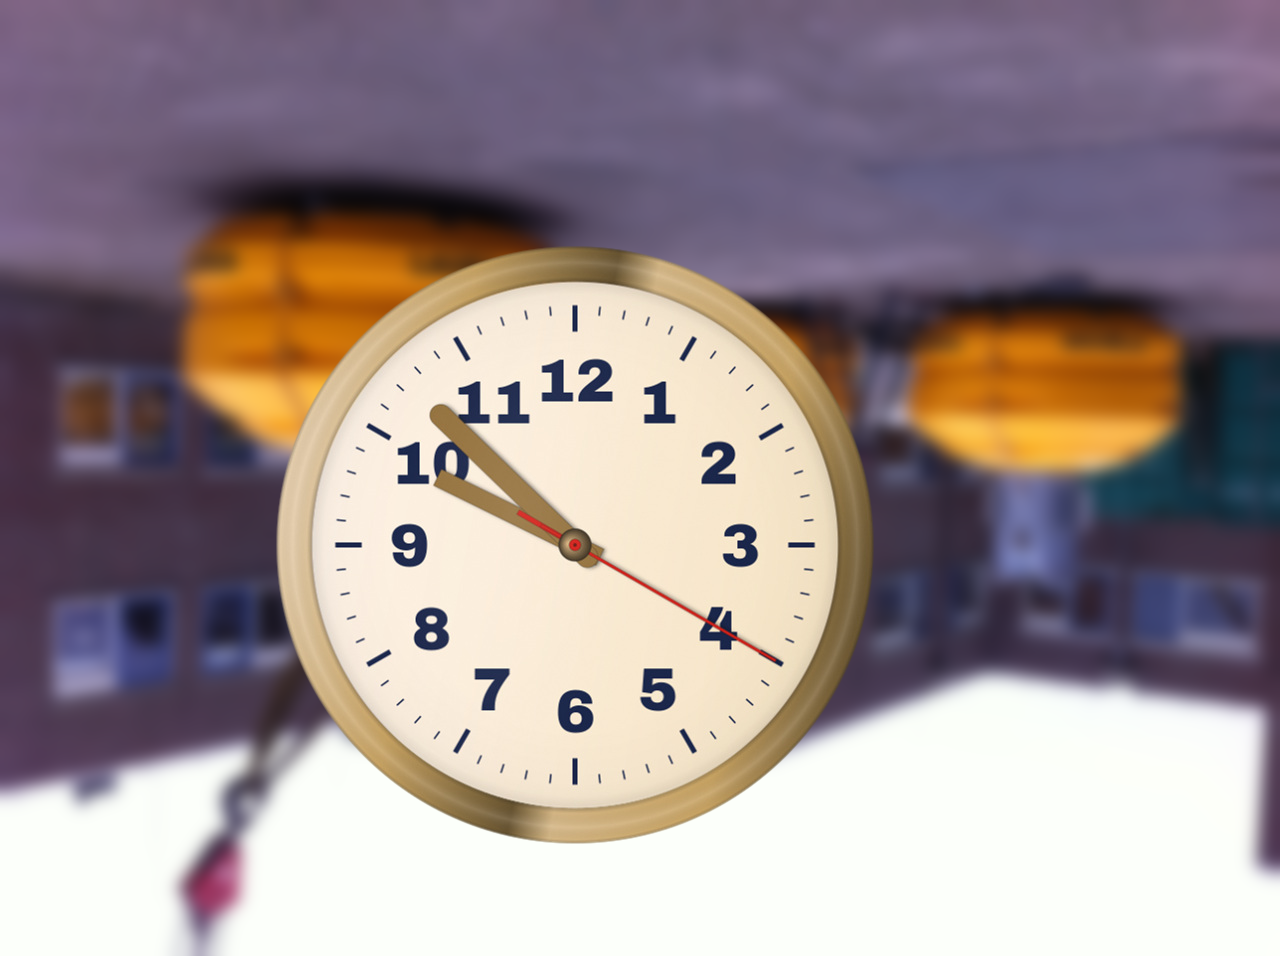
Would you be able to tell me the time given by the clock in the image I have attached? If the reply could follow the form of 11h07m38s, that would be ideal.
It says 9h52m20s
